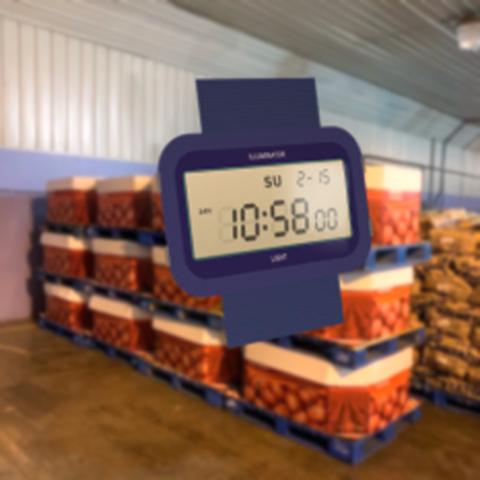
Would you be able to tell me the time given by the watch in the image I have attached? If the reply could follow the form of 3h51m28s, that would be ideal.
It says 10h58m00s
